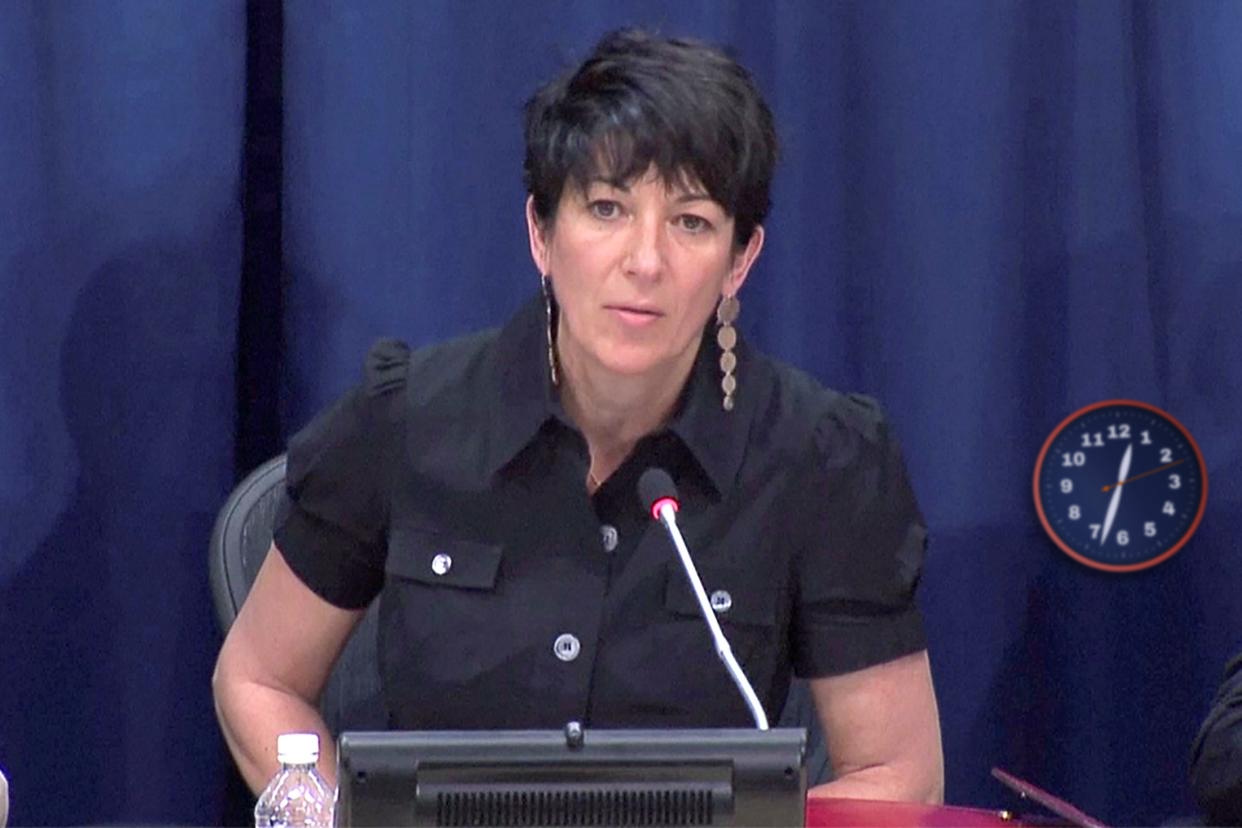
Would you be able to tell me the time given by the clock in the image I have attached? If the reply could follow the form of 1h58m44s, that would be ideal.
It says 12h33m12s
